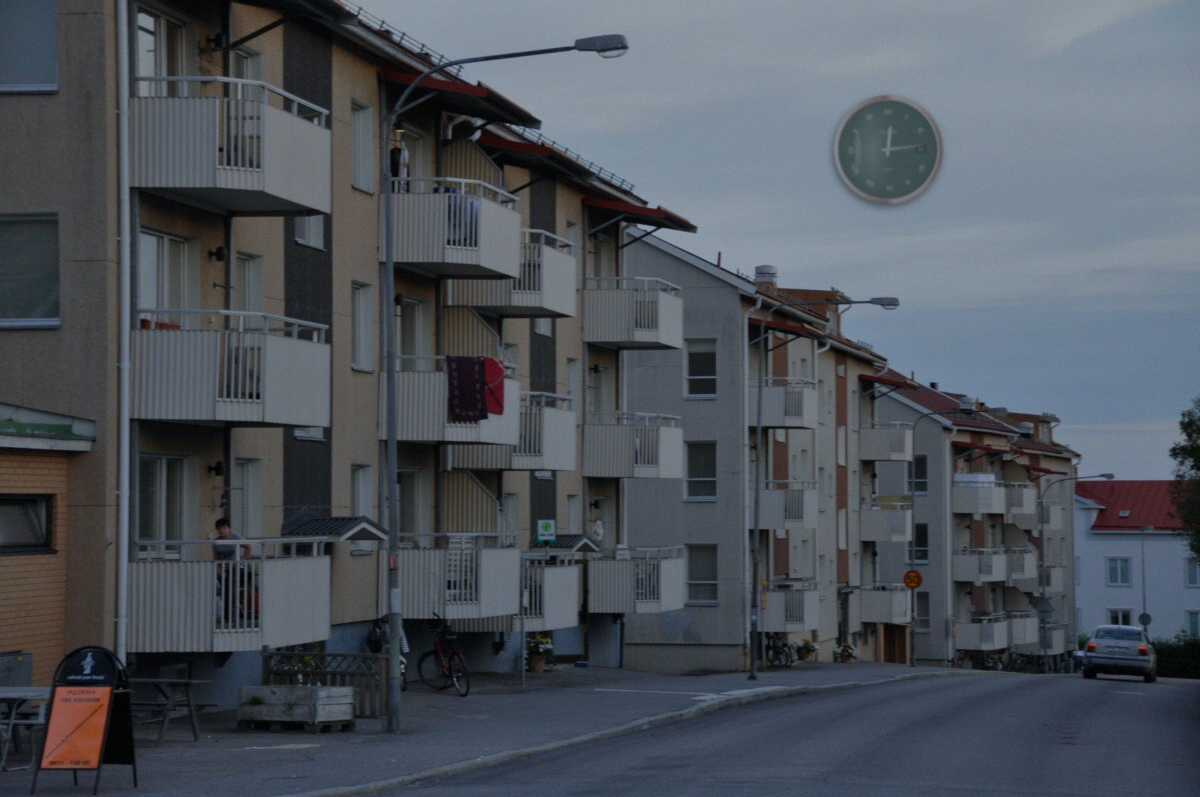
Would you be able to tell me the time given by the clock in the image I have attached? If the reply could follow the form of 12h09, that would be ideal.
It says 12h14
